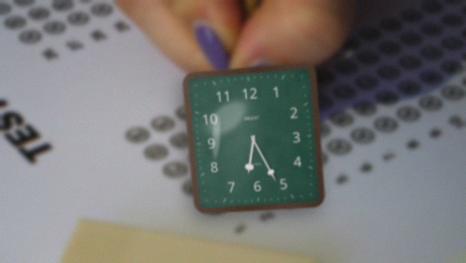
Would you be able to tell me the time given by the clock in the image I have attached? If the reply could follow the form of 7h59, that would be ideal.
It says 6h26
